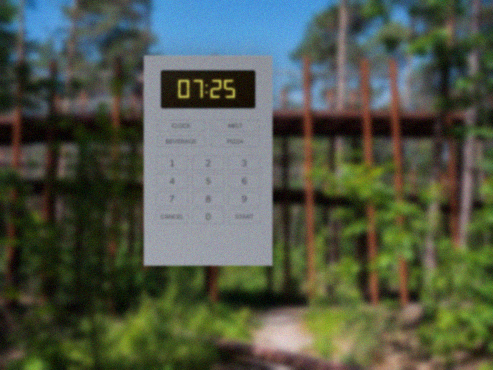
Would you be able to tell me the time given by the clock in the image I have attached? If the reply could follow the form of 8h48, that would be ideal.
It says 7h25
